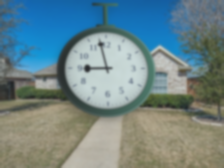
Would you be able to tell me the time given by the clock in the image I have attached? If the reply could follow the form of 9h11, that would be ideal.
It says 8h58
